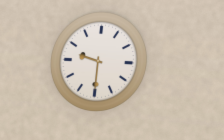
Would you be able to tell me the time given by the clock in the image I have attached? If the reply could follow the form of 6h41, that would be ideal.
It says 9h30
